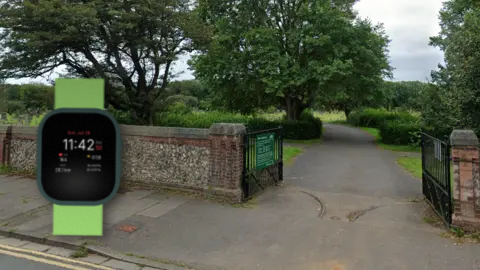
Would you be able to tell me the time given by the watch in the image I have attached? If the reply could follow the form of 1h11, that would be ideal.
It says 11h42
